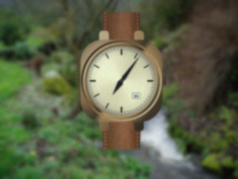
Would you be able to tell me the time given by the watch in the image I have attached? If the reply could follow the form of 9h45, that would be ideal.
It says 7h06
